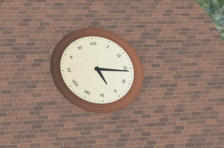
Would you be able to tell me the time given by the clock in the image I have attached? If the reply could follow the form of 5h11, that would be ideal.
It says 5h16
